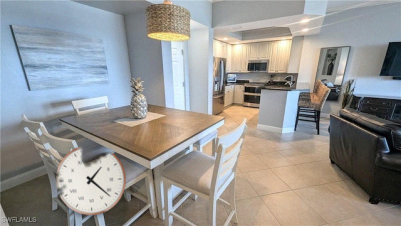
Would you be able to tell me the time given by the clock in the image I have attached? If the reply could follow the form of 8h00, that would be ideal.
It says 1h22
